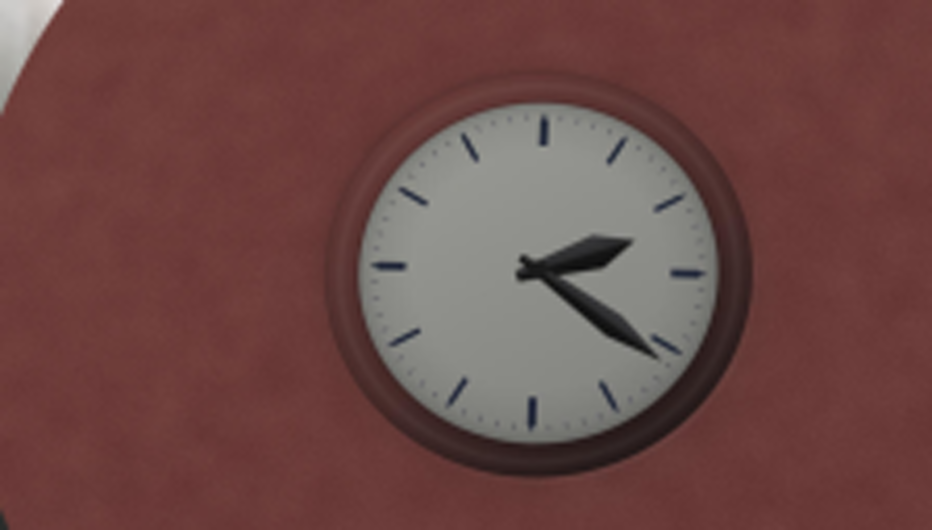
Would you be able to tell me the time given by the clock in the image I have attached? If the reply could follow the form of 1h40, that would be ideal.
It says 2h21
